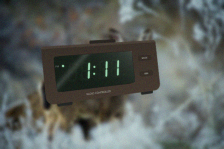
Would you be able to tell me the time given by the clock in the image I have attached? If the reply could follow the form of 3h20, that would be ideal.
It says 1h11
